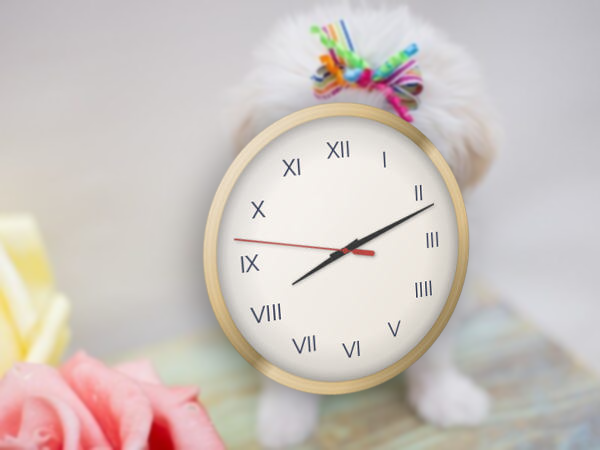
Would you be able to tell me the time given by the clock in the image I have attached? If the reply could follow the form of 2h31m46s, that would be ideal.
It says 8h11m47s
